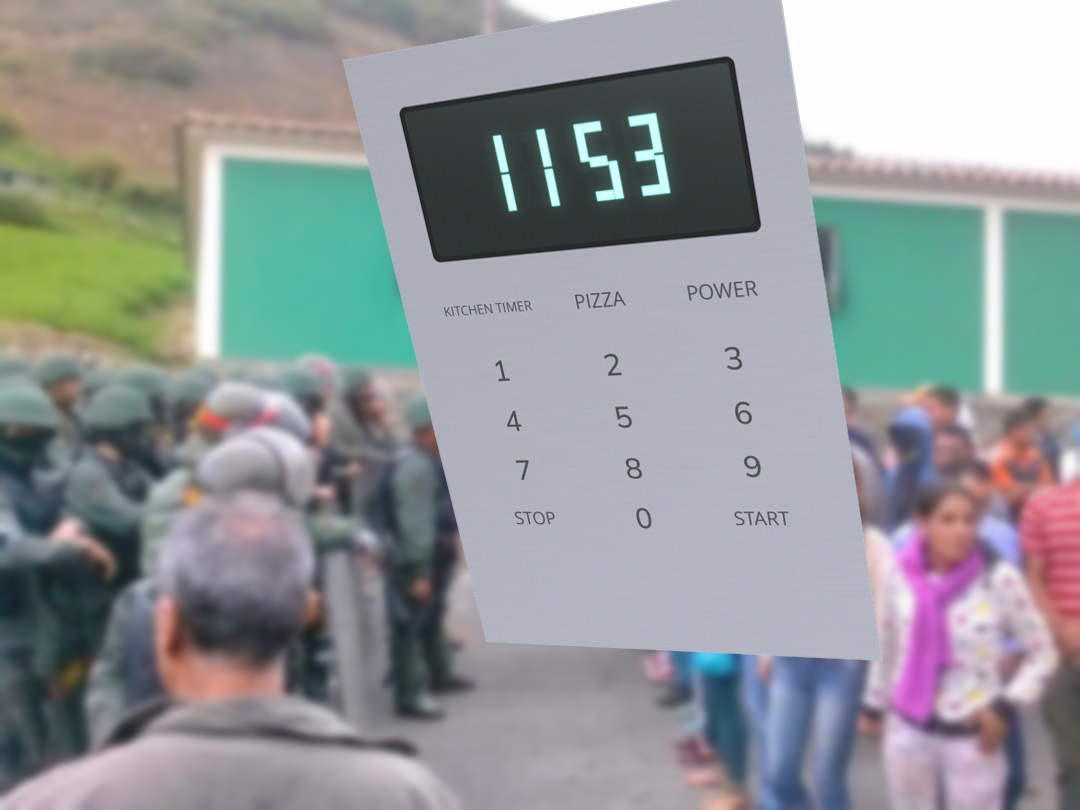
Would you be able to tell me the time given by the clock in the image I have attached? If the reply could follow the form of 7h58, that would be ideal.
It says 11h53
